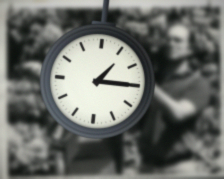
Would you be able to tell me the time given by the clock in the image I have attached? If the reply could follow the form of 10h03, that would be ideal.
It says 1h15
